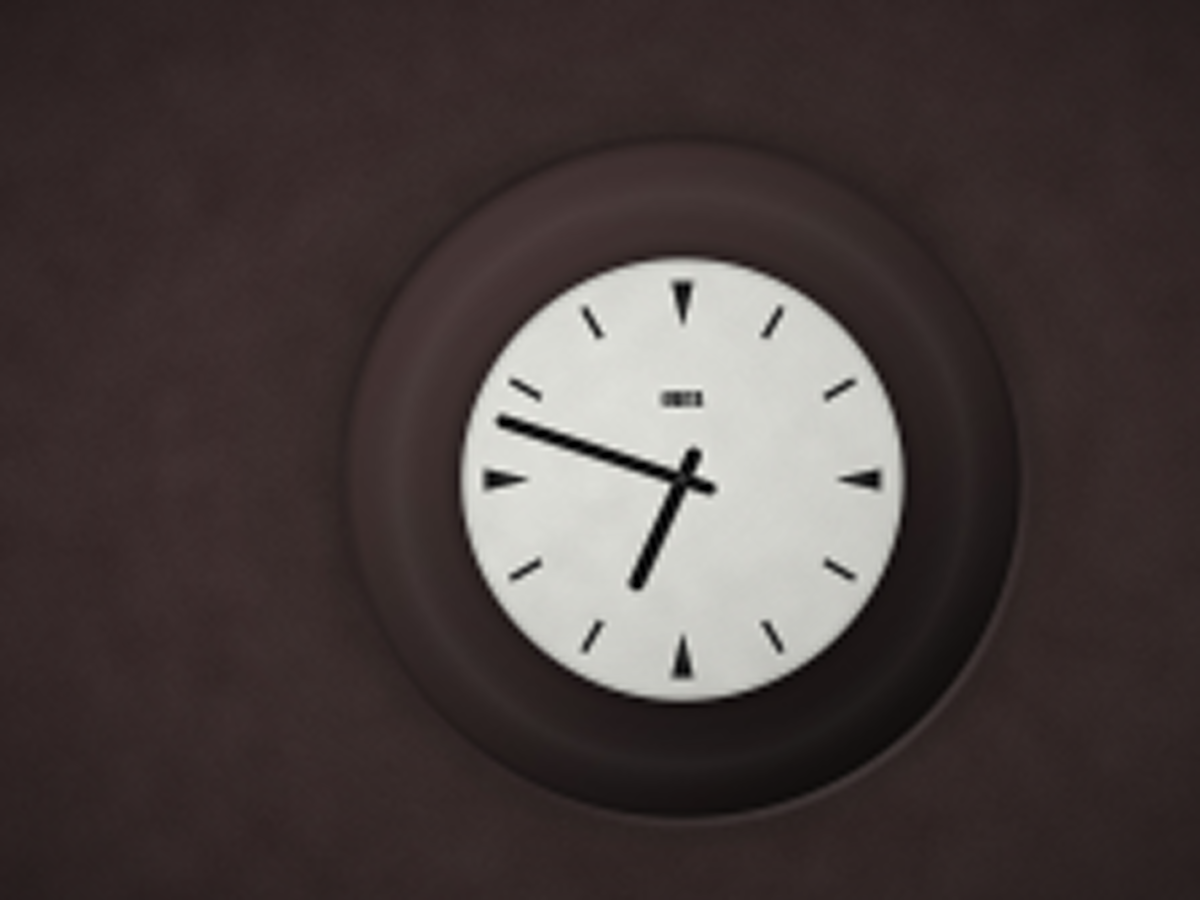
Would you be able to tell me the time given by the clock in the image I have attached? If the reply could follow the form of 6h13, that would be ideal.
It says 6h48
